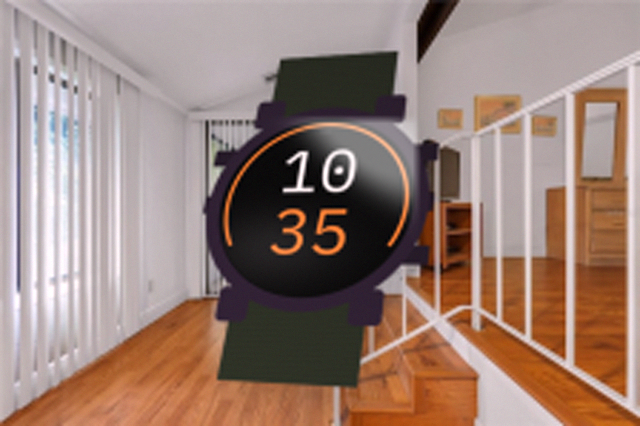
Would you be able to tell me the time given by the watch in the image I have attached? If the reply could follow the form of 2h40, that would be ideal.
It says 10h35
